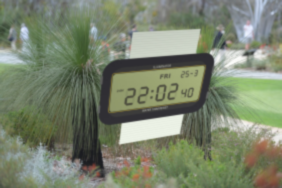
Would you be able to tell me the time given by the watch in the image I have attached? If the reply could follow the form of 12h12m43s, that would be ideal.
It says 22h02m40s
